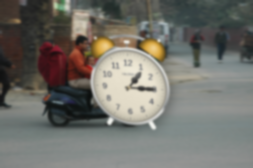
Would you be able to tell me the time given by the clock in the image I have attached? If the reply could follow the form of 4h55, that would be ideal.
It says 1h15
